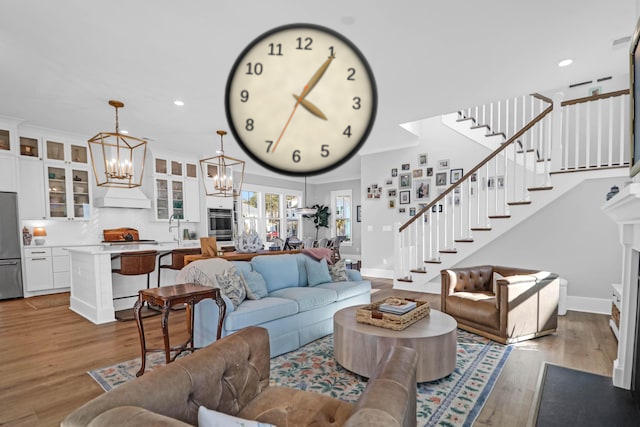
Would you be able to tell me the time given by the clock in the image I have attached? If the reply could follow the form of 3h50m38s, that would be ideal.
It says 4h05m34s
